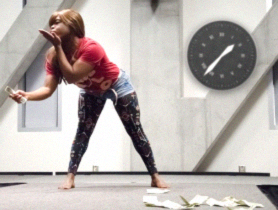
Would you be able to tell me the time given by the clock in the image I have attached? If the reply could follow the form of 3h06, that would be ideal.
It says 1h37
